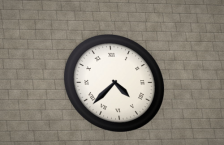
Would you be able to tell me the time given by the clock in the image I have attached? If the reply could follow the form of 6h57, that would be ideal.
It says 4h38
